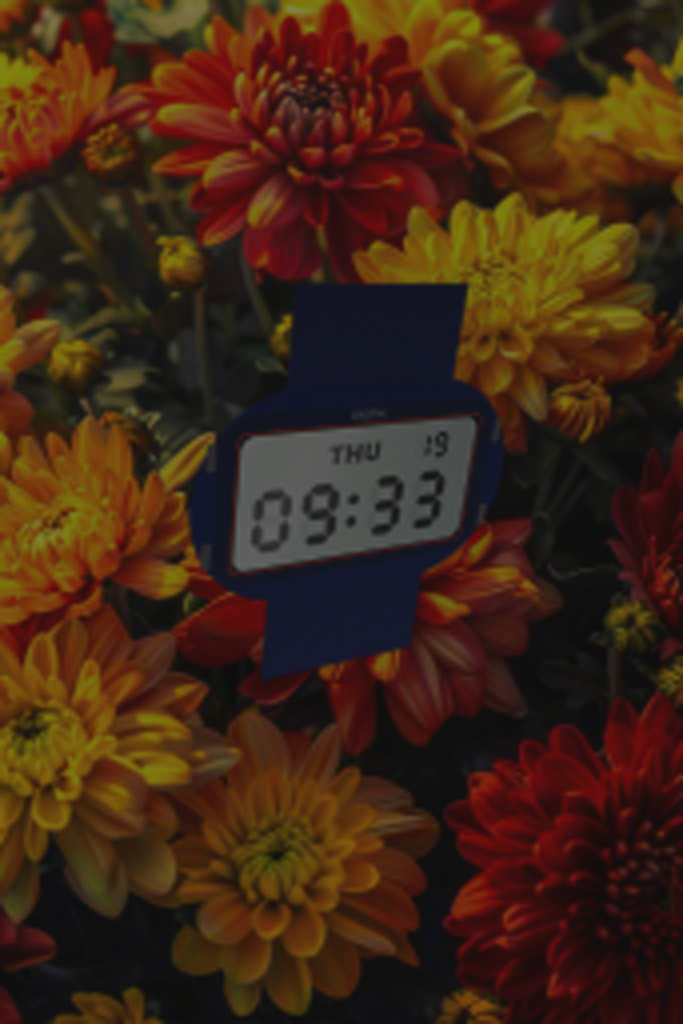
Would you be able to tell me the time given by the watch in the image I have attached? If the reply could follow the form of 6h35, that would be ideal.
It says 9h33
